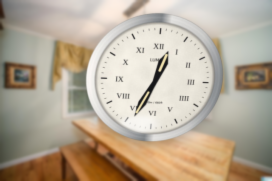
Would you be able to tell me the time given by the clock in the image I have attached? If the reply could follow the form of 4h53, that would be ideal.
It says 12h34
